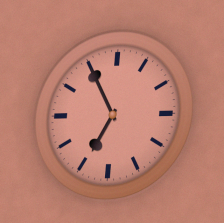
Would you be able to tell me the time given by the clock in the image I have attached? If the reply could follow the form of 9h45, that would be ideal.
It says 6h55
